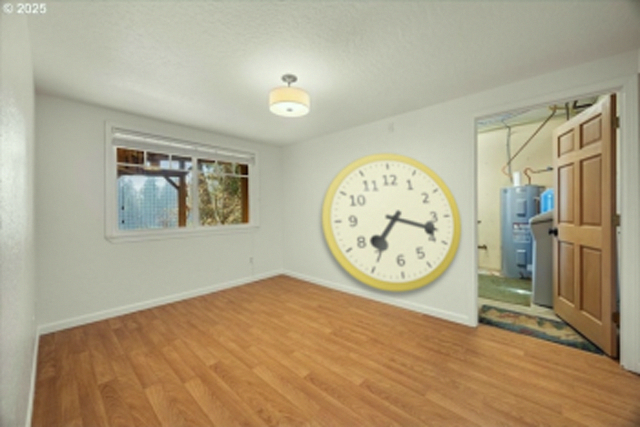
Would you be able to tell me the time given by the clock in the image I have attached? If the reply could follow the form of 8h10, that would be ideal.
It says 7h18
